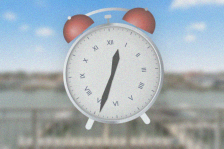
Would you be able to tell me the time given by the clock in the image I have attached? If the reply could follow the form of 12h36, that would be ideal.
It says 12h34
